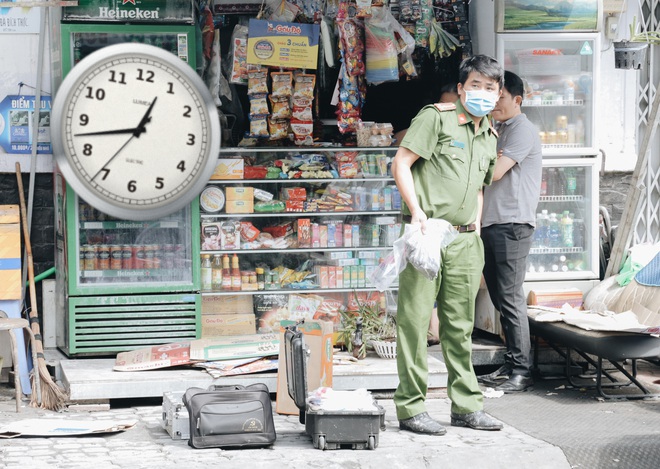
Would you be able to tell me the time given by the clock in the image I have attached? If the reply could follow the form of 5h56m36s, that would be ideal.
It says 12h42m36s
